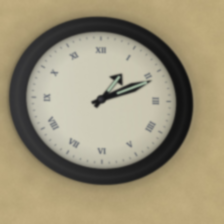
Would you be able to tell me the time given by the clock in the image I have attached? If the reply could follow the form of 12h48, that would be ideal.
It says 1h11
